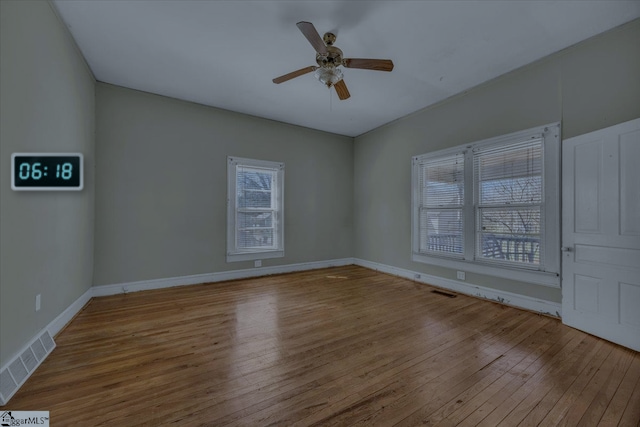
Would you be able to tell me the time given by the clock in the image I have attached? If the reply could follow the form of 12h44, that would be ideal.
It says 6h18
